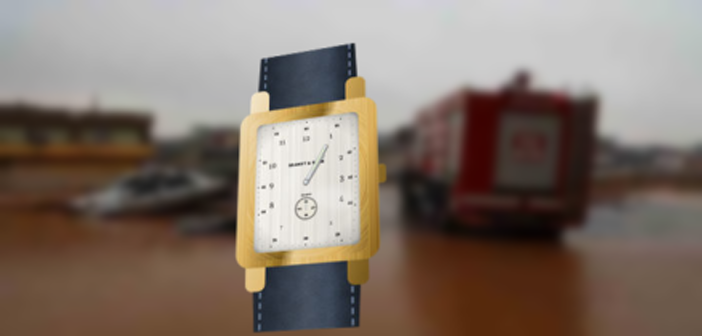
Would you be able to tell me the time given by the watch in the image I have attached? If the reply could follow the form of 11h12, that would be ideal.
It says 1h05
